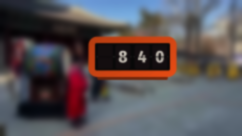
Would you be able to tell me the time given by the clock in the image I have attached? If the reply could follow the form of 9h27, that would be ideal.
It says 8h40
